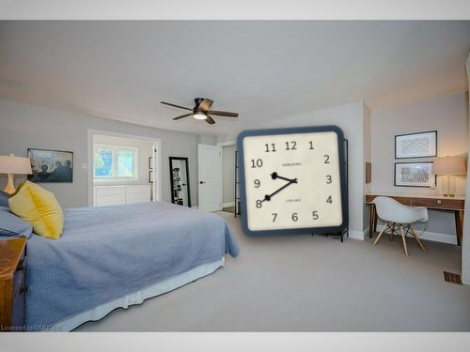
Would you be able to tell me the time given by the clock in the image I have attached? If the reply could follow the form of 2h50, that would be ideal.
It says 9h40
